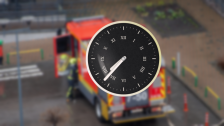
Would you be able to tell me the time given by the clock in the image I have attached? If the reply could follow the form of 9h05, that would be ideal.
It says 7h37
